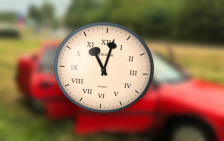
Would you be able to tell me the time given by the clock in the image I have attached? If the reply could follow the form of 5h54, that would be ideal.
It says 11h02
